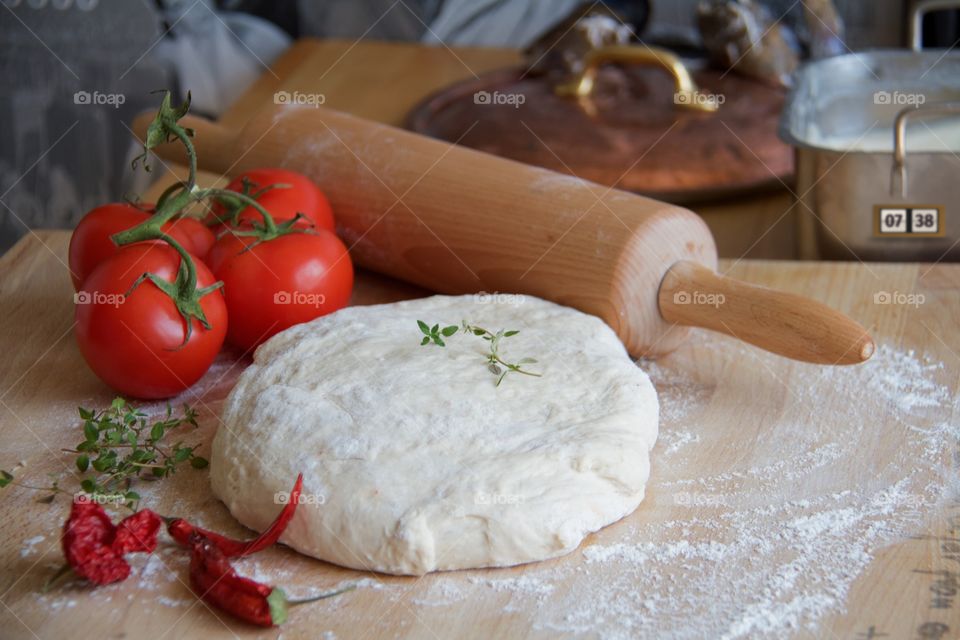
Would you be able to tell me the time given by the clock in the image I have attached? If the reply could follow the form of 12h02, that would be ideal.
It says 7h38
